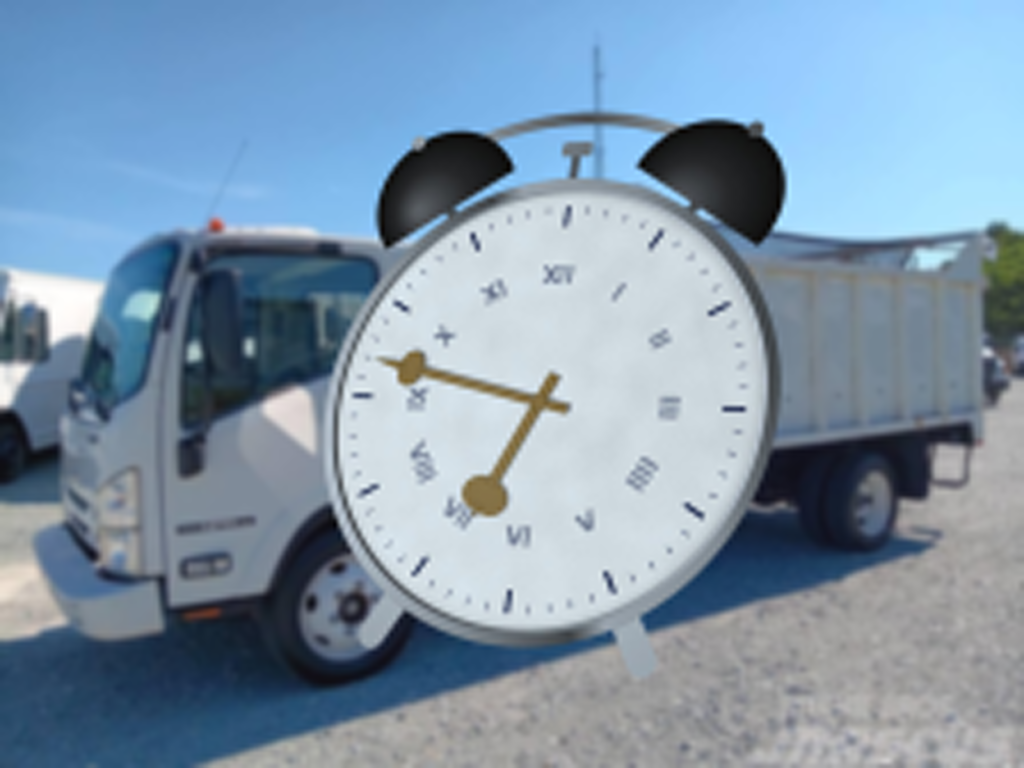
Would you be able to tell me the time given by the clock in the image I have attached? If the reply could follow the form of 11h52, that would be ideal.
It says 6h47
